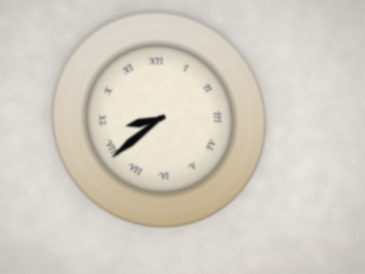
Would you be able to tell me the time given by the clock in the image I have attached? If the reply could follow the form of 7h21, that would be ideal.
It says 8h39
